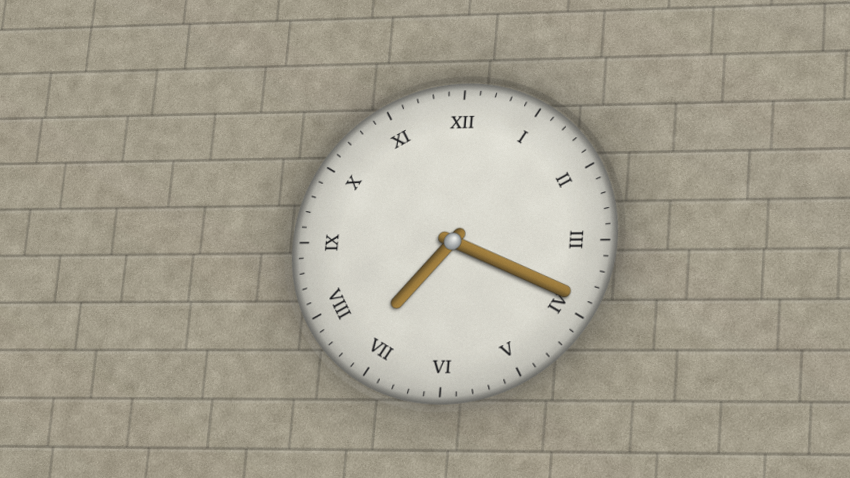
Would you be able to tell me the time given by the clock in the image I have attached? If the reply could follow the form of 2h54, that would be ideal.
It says 7h19
